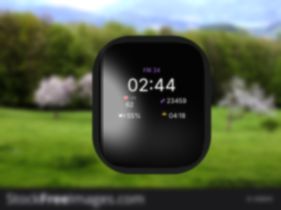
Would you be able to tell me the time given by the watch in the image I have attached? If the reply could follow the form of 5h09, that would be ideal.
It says 2h44
